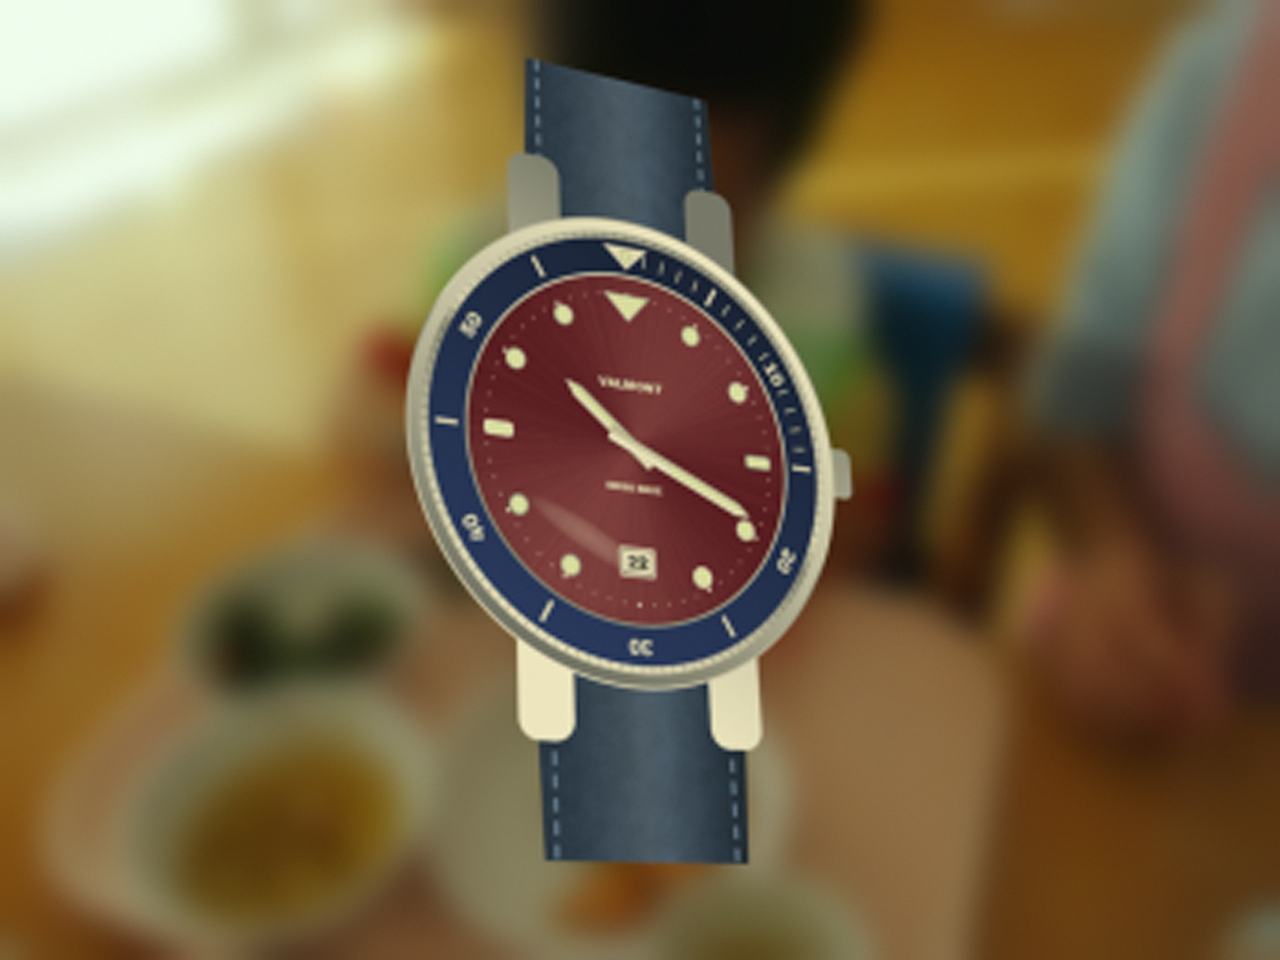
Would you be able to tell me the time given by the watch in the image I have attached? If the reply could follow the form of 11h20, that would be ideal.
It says 10h19
